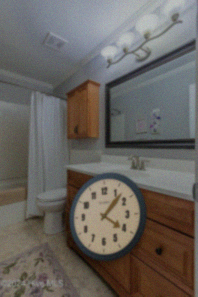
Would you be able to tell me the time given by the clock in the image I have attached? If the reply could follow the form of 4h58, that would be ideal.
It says 4h07
